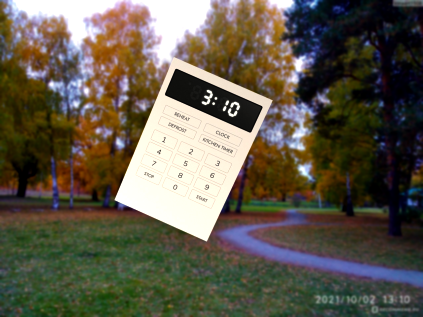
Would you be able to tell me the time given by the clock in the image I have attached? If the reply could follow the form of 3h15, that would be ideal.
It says 3h10
